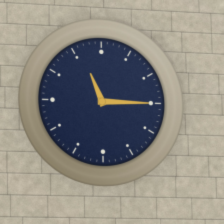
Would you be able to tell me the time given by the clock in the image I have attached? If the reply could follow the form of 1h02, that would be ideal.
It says 11h15
